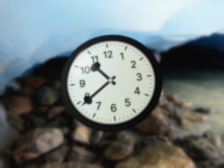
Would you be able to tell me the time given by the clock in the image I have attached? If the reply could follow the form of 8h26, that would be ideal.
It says 10h39
